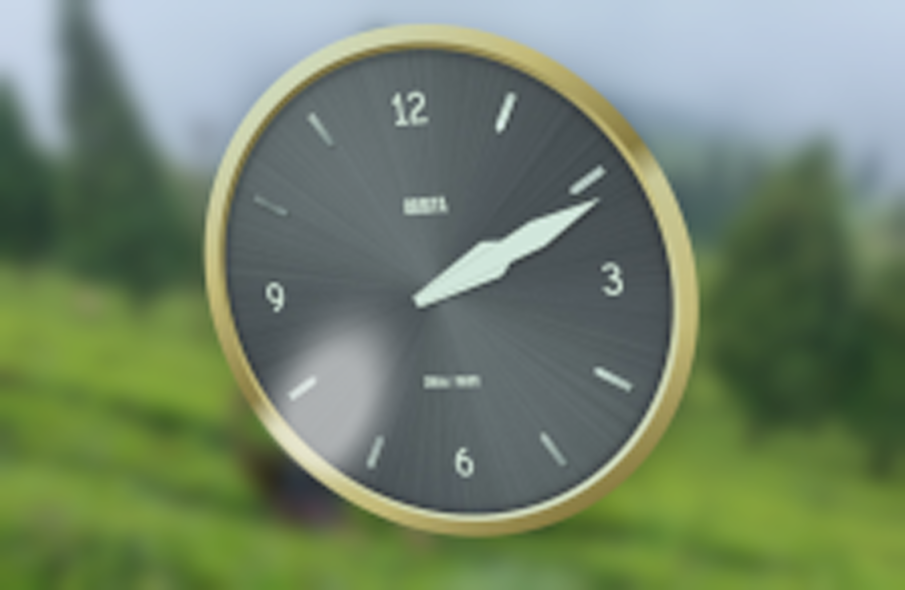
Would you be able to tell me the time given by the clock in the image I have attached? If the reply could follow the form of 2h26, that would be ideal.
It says 2h11
